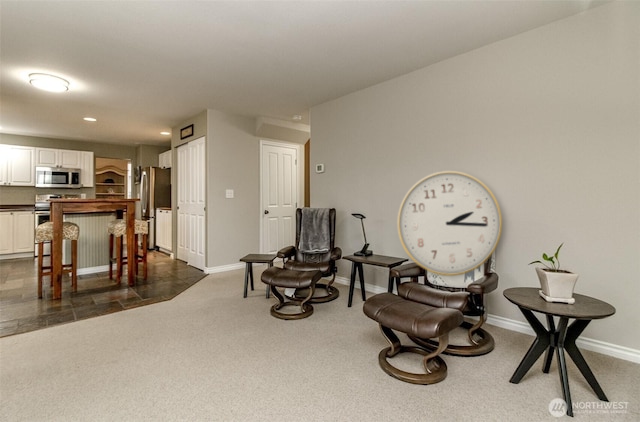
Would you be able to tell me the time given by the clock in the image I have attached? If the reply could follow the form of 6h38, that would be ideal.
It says 2h16
